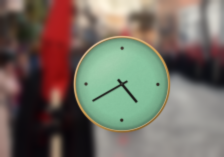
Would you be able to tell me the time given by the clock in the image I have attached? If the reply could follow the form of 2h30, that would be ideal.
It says 4h40
